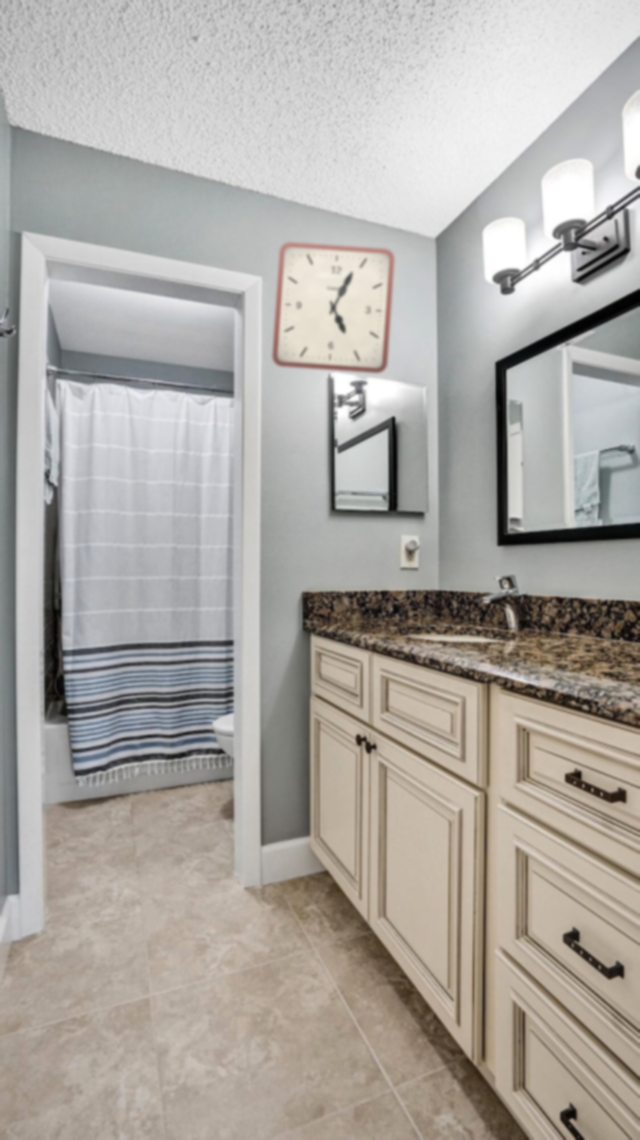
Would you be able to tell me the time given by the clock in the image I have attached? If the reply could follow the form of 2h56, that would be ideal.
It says 5h04
